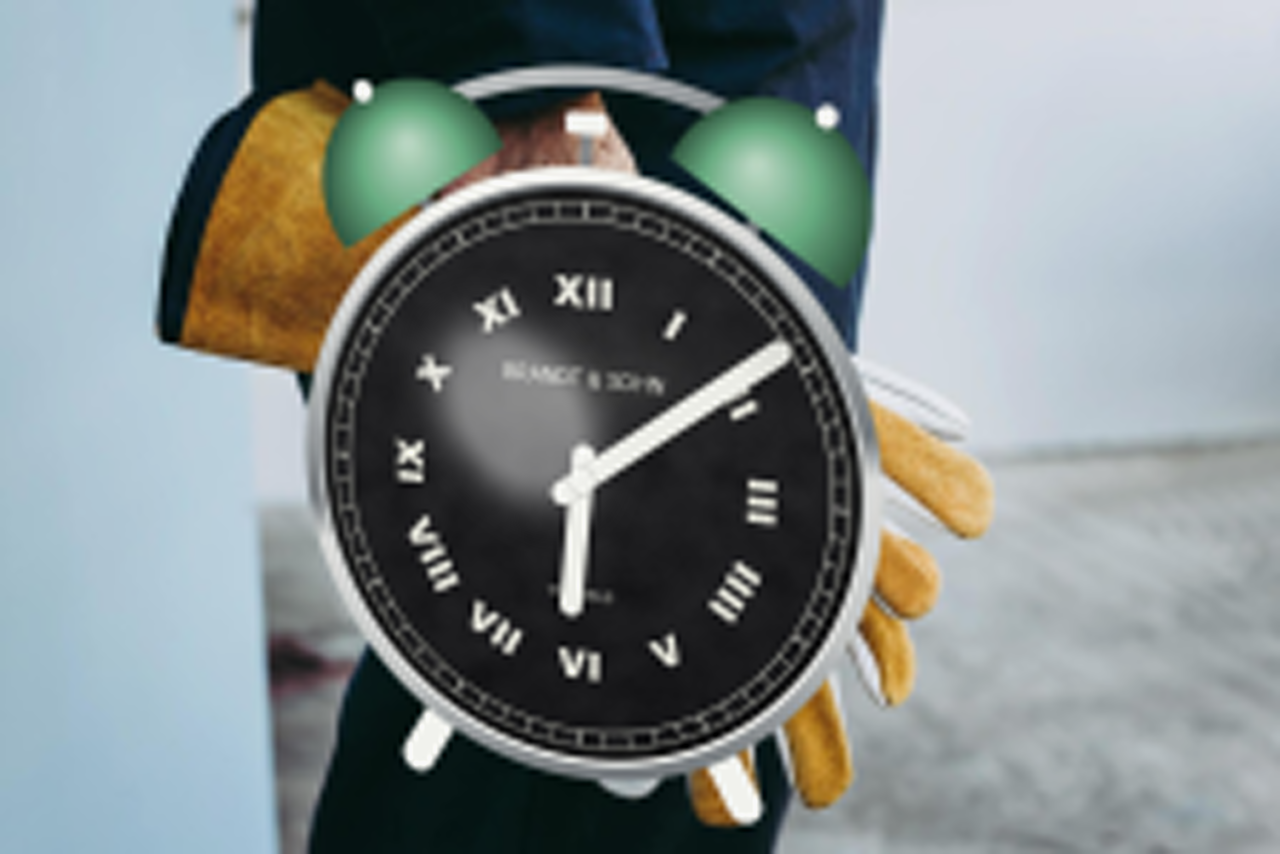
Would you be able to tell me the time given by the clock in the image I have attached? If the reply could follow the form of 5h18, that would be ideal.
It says 6h09
